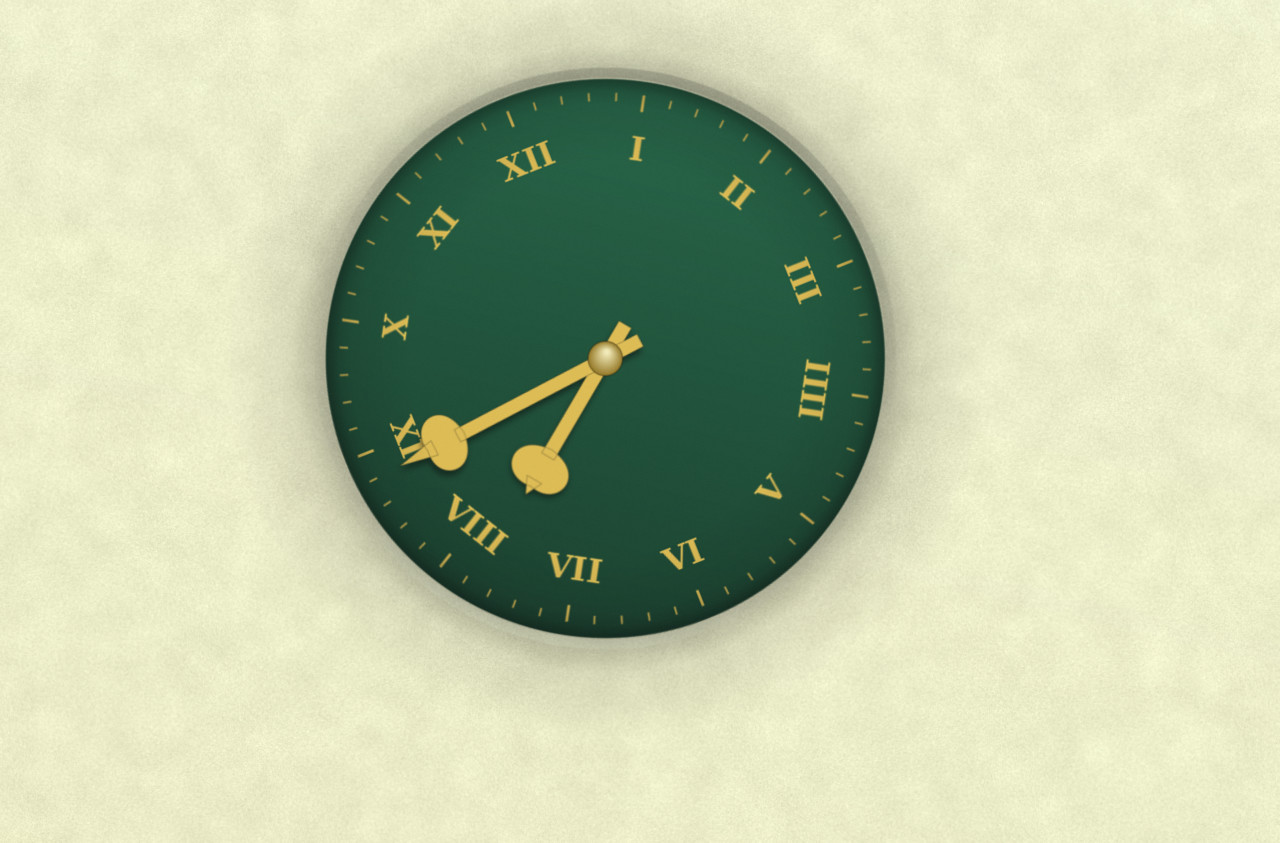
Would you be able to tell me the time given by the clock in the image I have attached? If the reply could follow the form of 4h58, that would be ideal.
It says 7h44
